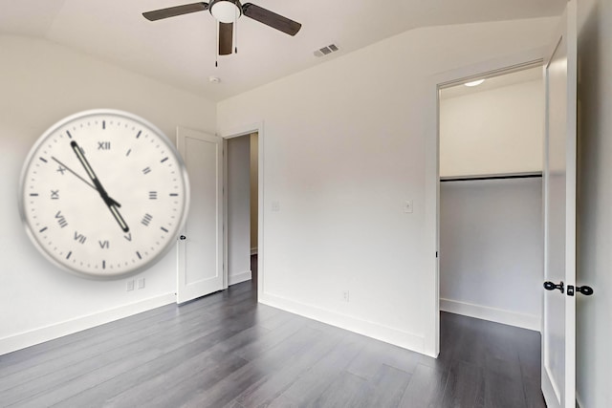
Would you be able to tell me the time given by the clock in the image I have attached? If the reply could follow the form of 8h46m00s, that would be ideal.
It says 4h54m51s
